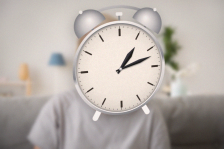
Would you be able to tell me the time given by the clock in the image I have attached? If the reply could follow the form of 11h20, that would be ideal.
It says 1h12
